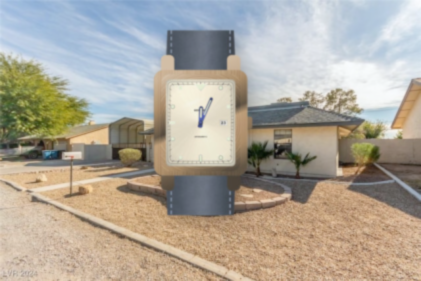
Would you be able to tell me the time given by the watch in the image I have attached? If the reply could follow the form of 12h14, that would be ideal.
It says 12h04
